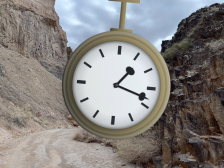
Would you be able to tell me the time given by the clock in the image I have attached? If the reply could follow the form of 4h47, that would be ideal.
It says 1h18
